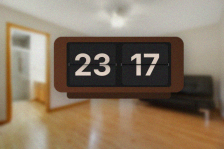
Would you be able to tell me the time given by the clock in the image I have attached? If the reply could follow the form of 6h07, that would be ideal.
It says 23h17
